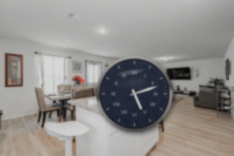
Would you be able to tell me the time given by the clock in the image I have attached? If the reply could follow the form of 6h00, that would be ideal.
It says 5h12
